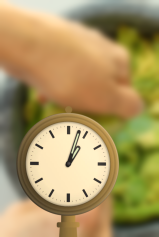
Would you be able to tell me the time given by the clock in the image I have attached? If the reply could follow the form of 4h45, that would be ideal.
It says 1h03
